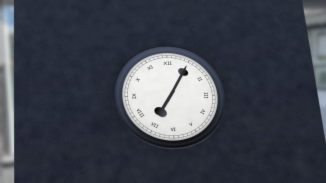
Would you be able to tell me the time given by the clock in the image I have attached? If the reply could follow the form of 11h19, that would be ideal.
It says 7h05
